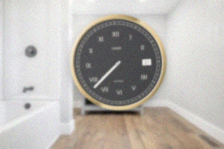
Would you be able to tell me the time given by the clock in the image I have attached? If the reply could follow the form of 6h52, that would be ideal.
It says 7h38
